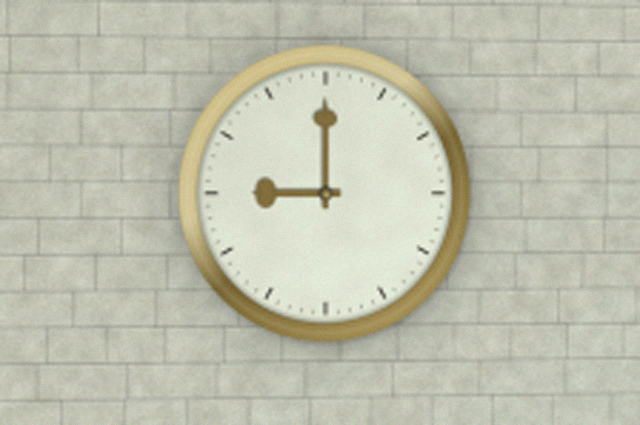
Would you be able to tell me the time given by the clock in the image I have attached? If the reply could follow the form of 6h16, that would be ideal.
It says 9h00
